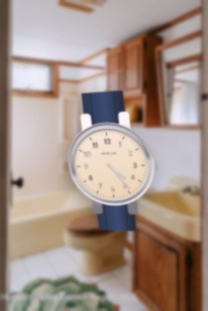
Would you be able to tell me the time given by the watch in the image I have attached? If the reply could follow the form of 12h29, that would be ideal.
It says 4h24
